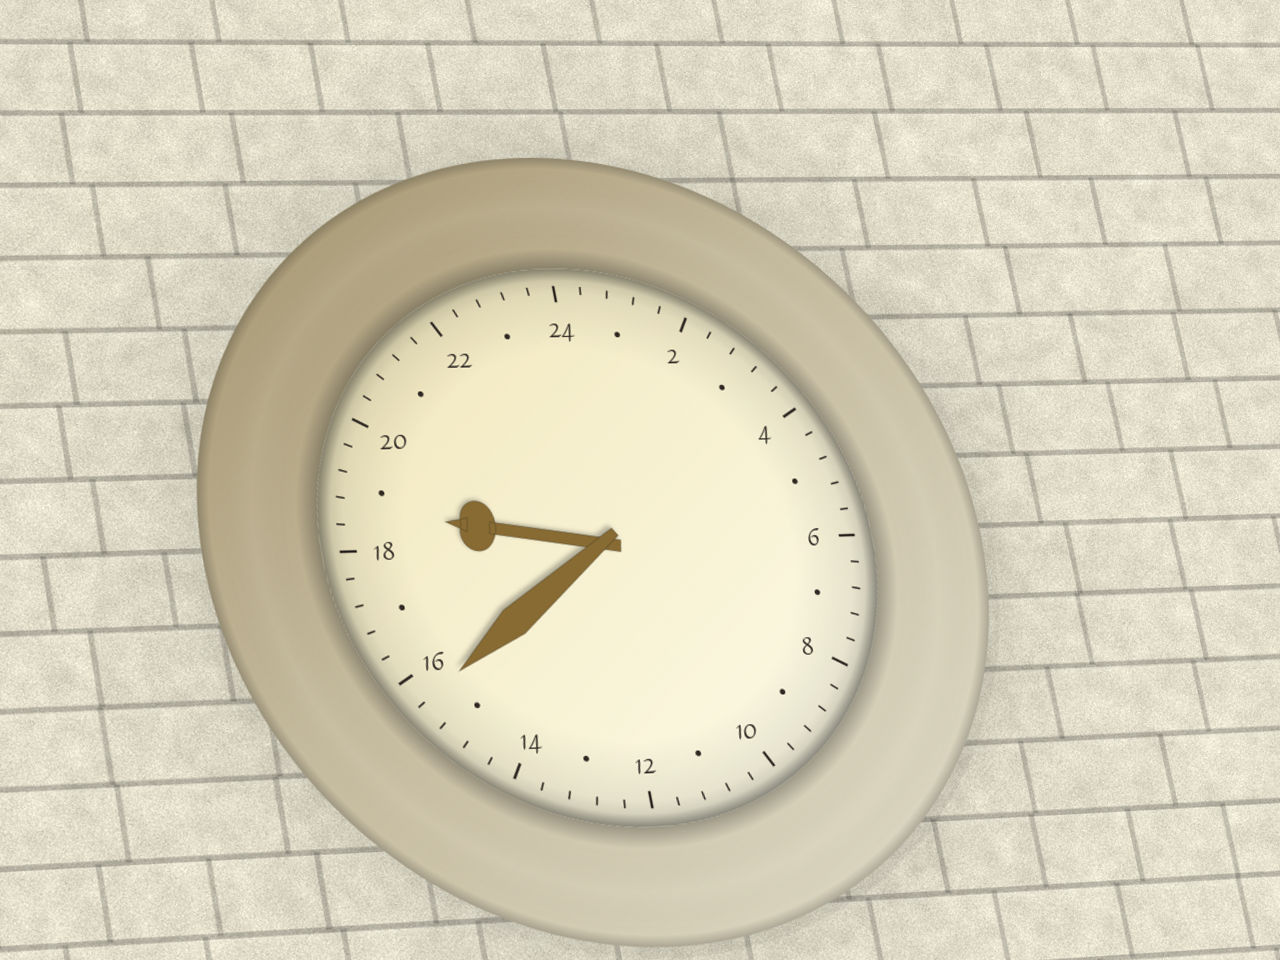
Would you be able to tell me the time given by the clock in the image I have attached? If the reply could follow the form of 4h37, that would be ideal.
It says 18h39
